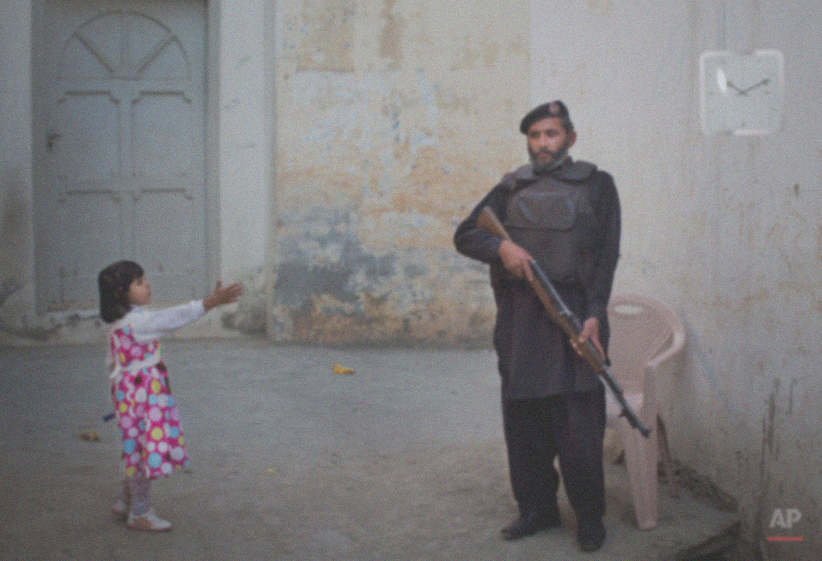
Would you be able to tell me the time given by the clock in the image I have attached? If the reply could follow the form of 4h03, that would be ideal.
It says 10h11
